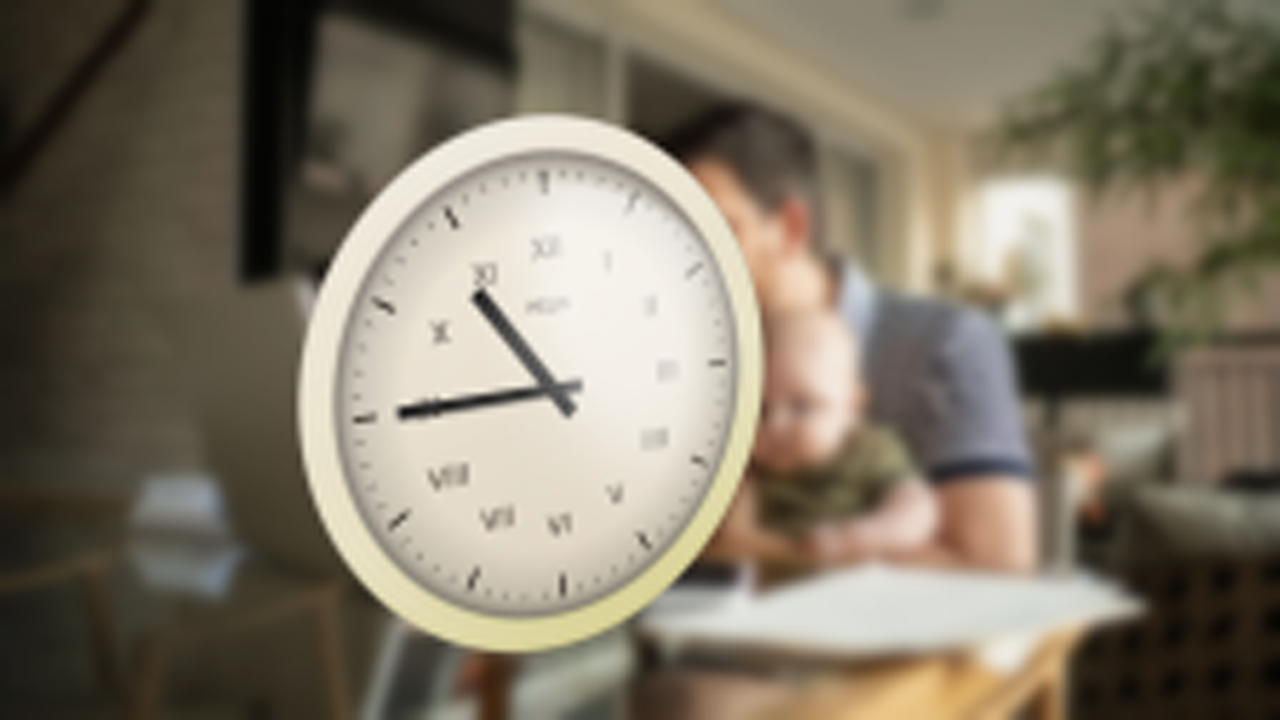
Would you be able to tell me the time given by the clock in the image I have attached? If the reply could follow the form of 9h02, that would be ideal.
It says 10h45
